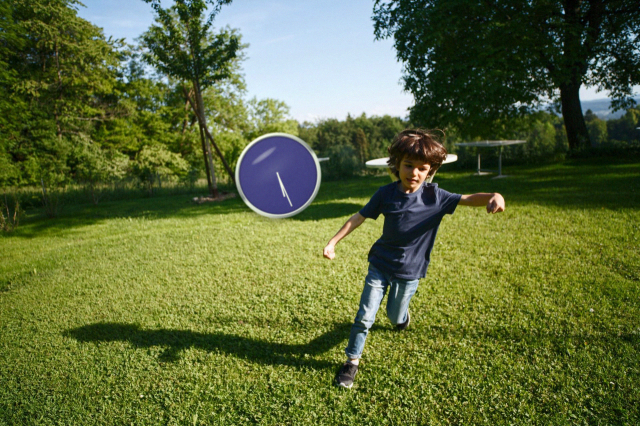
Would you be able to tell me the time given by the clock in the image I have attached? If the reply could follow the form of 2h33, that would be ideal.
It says 5h26
